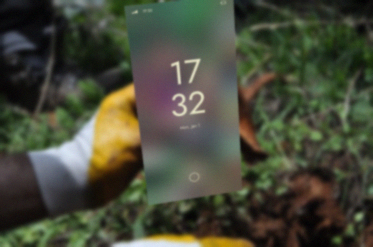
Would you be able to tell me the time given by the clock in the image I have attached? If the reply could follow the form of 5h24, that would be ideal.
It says 17h32
